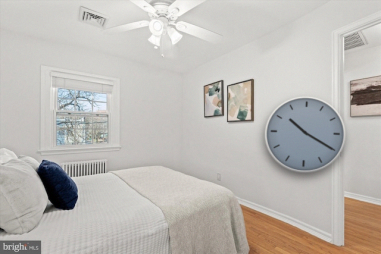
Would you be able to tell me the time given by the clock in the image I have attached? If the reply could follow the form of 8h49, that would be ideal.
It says 10h20
